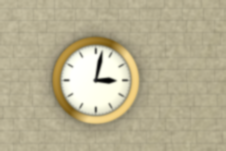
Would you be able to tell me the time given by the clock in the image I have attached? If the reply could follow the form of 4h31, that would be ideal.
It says 3h02
